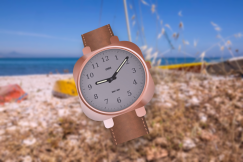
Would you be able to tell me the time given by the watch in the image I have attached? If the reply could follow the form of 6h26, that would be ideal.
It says 9h09
